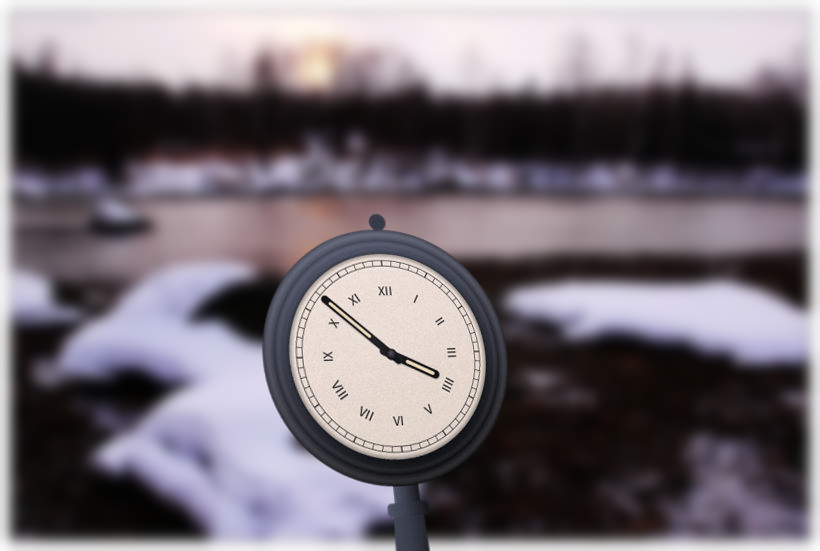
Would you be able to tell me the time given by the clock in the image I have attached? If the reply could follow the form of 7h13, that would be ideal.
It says 3h52
